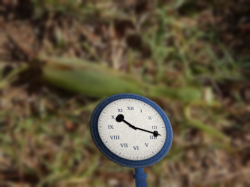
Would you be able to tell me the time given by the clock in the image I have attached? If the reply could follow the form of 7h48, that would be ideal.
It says 10h18
